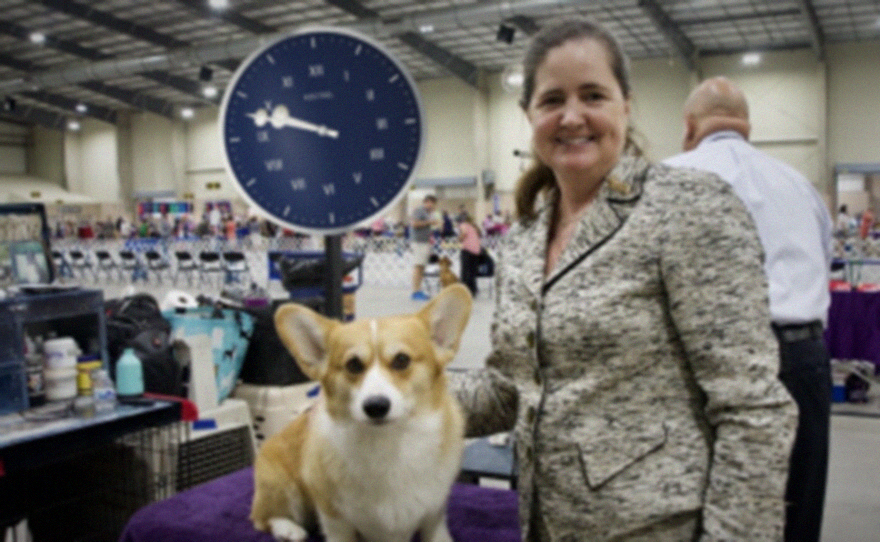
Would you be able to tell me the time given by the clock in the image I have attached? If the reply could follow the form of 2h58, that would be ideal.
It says 9h48
